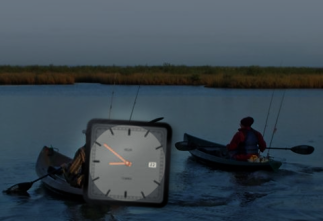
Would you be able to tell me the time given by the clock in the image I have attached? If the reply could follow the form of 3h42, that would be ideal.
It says 8h51
